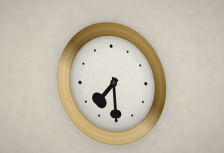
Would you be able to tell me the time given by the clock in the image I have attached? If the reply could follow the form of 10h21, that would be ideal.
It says 7h30
